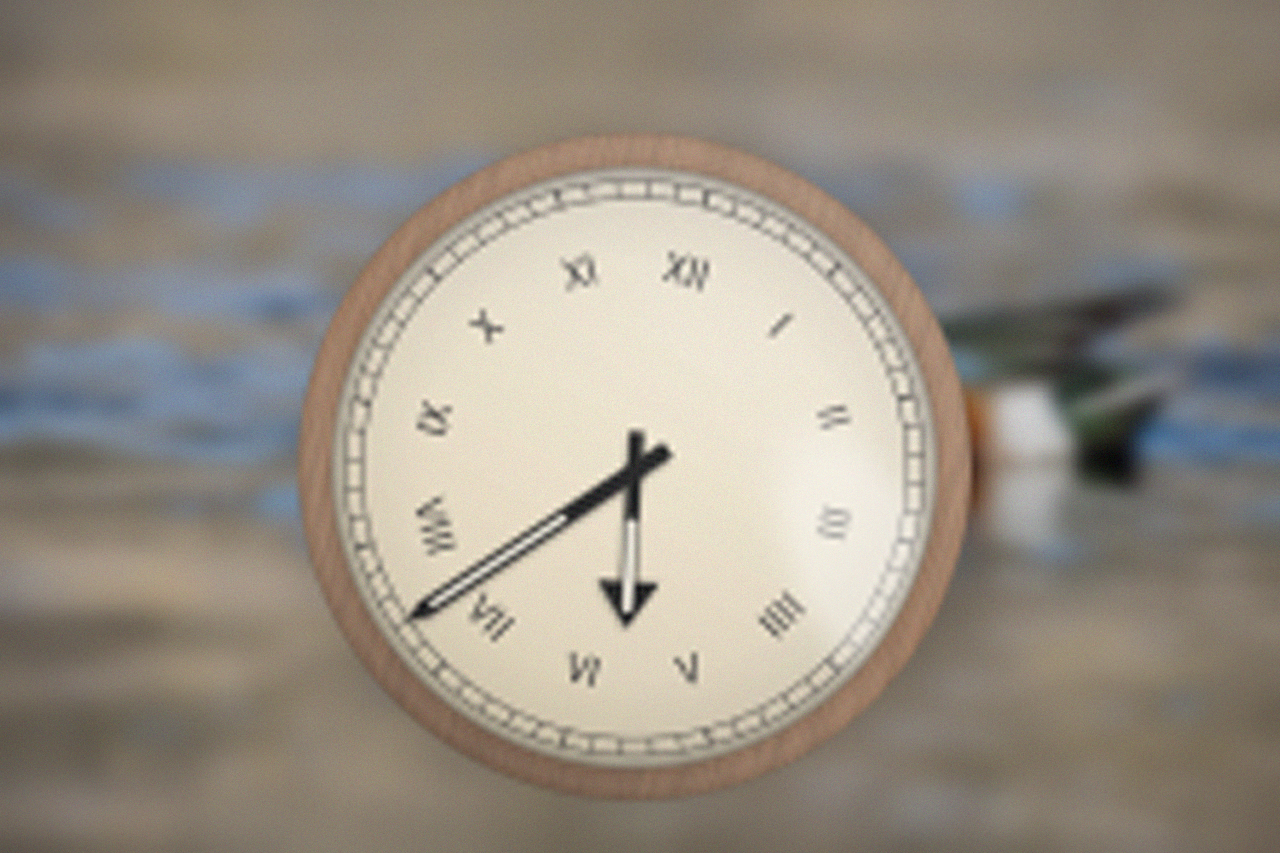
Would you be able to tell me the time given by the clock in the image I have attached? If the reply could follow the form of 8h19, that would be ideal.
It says 5h37
